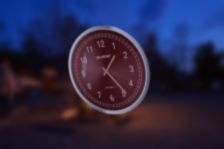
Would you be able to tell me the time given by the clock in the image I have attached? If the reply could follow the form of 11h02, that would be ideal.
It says 1h24
